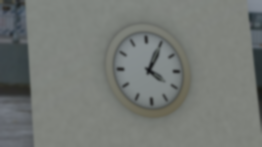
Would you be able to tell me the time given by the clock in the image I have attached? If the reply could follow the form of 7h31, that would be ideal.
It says 4h05
